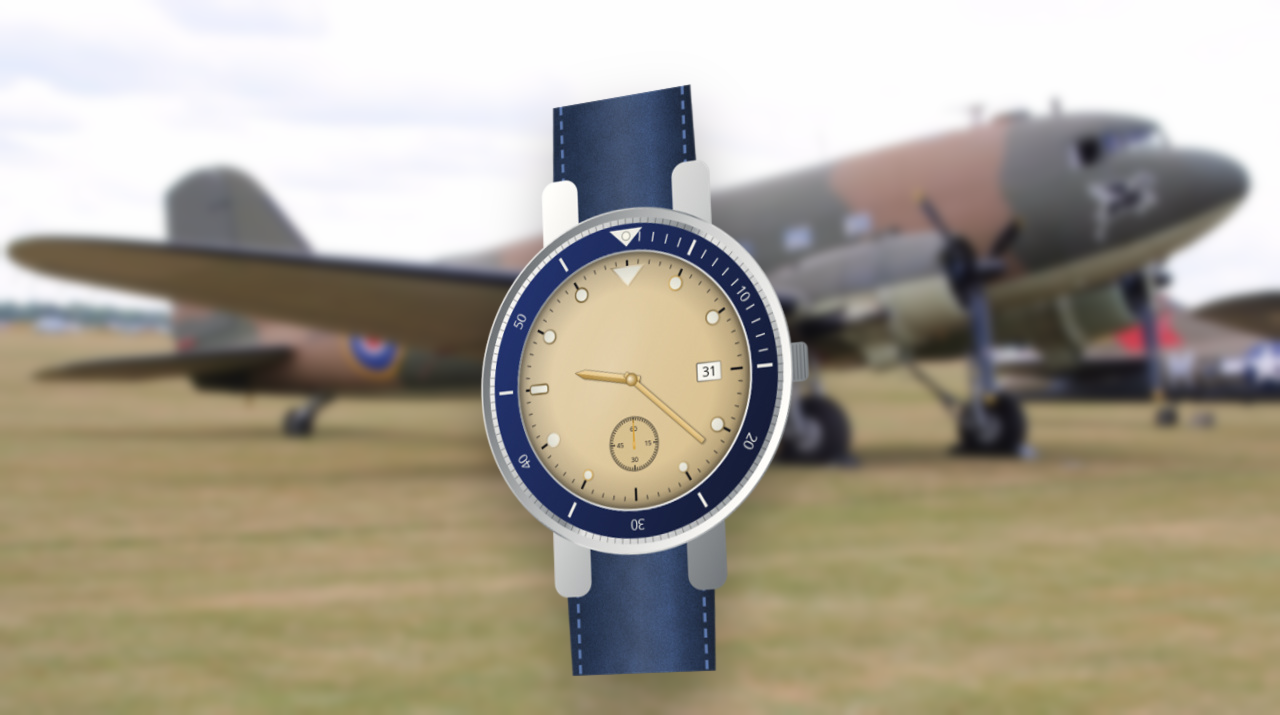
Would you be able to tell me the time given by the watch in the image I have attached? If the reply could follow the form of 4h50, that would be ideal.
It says 9h22
